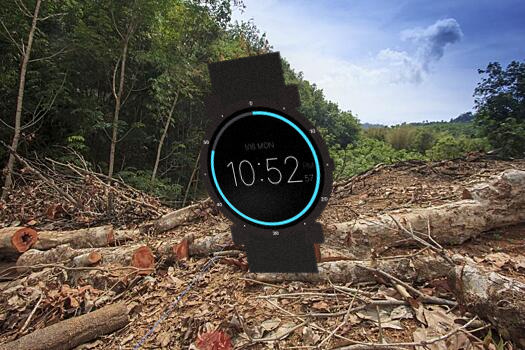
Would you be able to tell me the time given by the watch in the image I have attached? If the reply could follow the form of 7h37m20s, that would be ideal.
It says 10h52m57s
